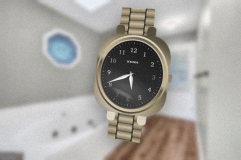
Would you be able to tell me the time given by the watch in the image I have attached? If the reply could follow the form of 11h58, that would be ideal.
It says 5h41
